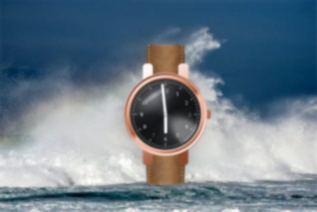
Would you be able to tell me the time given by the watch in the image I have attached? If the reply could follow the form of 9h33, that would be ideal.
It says 5h59
